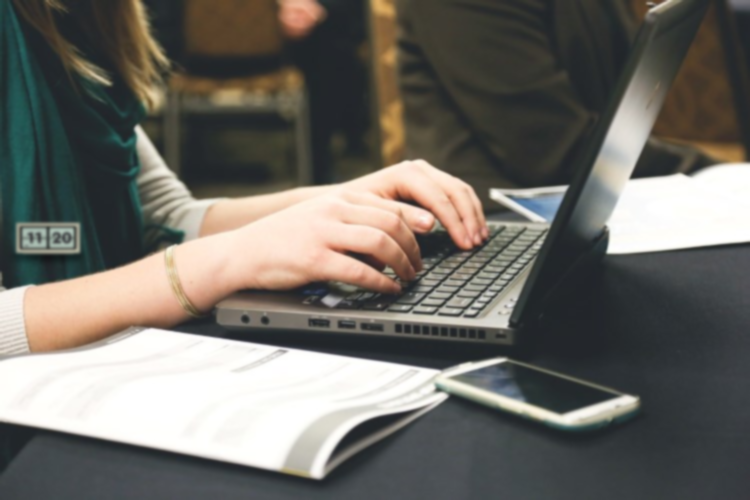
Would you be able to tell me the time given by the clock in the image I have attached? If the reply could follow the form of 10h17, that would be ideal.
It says 11h20
